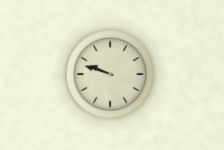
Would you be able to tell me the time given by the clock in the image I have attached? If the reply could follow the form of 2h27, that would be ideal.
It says 9h48
